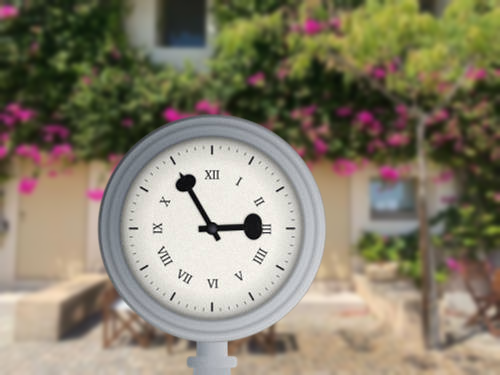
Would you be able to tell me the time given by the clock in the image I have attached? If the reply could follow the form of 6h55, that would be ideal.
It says 2h55
